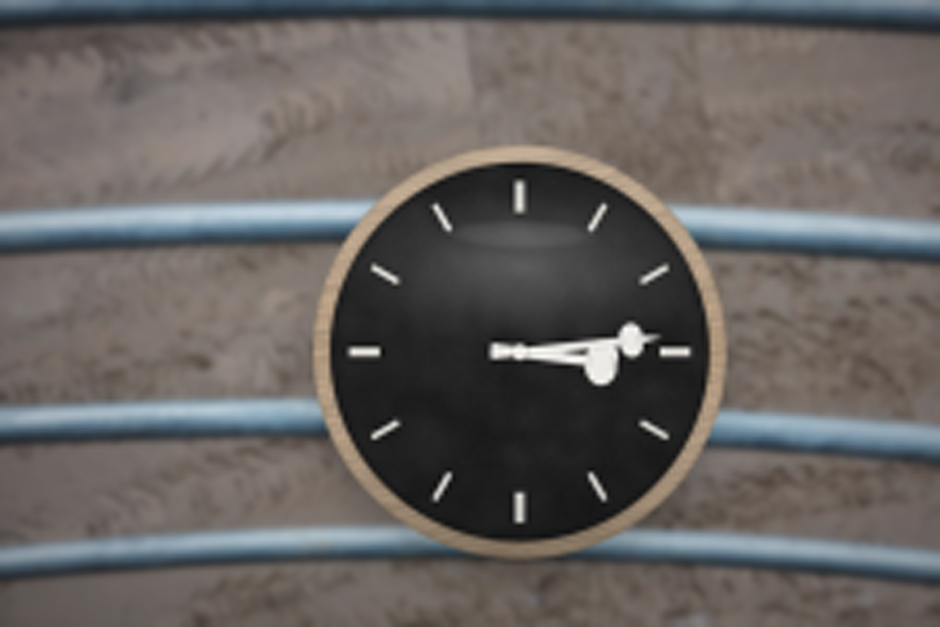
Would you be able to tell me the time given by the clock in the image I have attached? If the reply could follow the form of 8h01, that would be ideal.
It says 3h14
